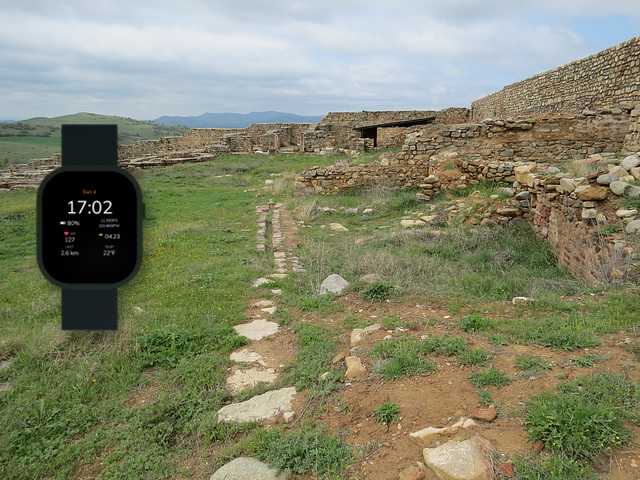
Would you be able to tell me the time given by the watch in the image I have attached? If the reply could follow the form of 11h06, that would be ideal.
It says 17h02
